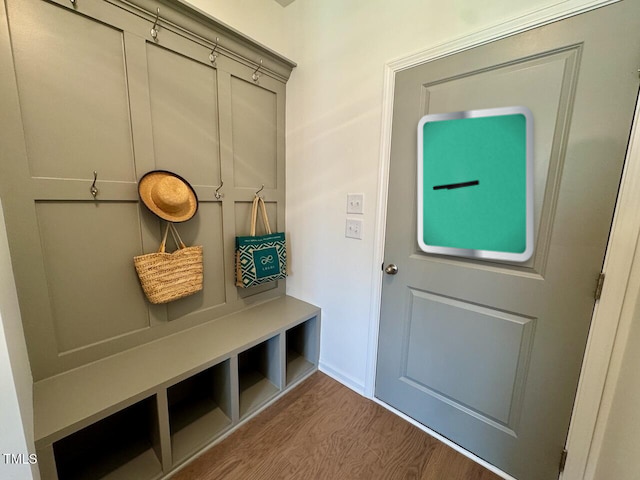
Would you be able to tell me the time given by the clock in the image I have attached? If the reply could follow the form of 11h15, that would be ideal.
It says 8h44
